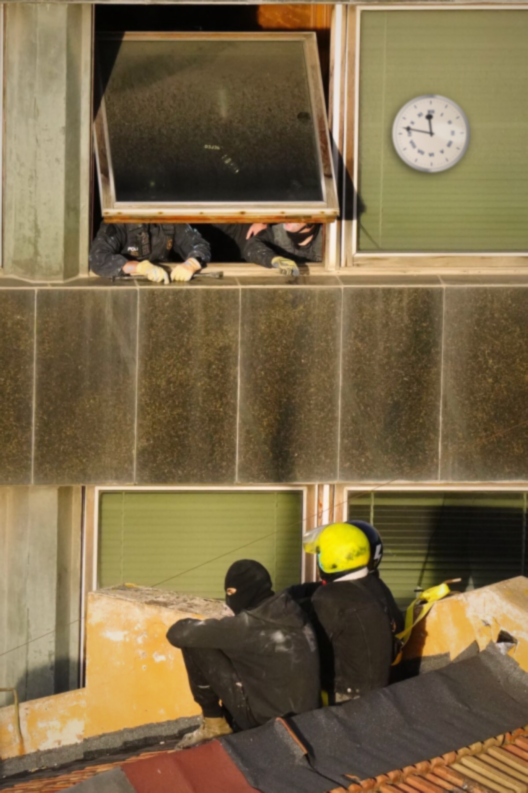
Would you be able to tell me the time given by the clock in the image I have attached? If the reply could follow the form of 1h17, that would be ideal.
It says 11h47
